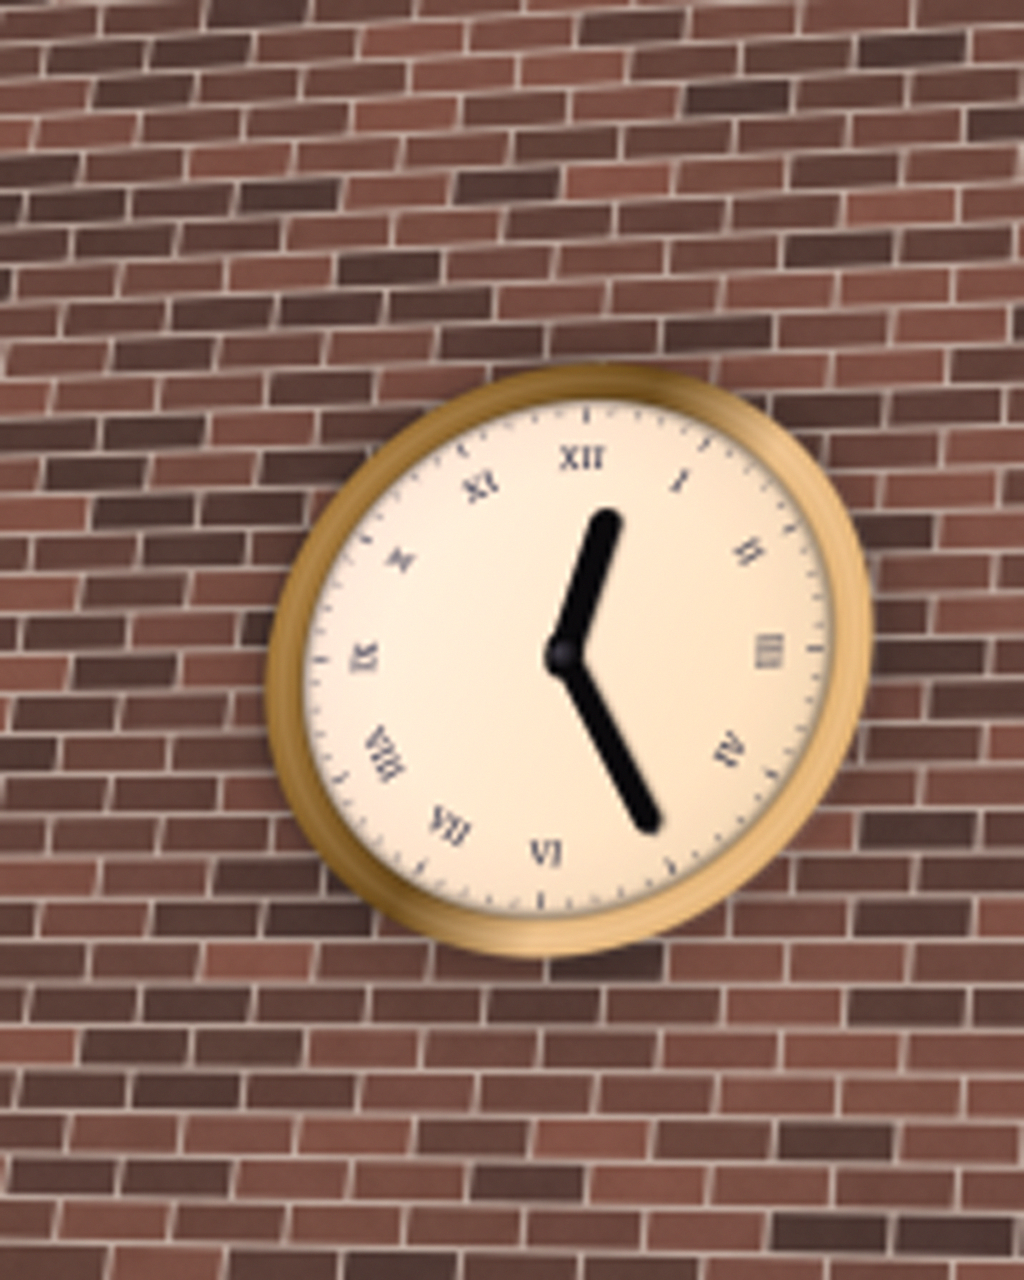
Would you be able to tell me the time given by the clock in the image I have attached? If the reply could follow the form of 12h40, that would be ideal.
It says 12h25
